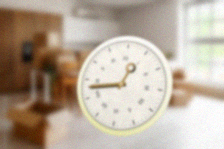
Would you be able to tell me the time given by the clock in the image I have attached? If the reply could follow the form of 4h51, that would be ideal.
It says 12h43
